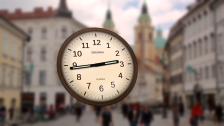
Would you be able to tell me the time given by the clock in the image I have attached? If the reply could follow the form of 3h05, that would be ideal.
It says 2h44
